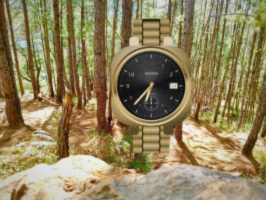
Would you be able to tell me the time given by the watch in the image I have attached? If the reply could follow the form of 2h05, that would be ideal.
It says 6h37
